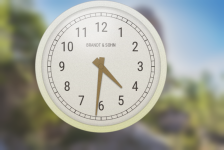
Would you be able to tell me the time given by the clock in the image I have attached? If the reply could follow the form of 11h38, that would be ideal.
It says 4h31
